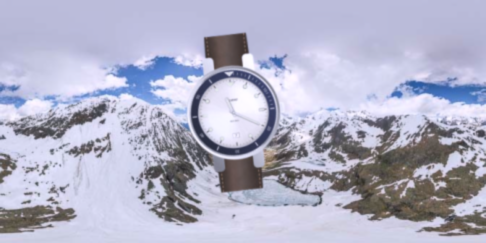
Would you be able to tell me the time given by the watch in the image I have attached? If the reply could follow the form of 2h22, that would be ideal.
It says 11h20
